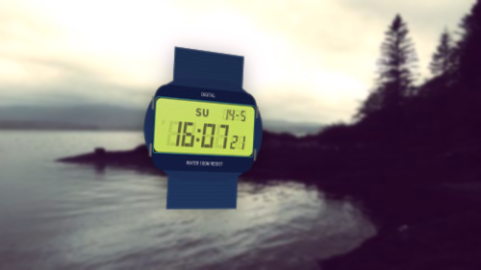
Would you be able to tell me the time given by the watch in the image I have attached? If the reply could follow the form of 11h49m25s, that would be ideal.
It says 16h07m21s
